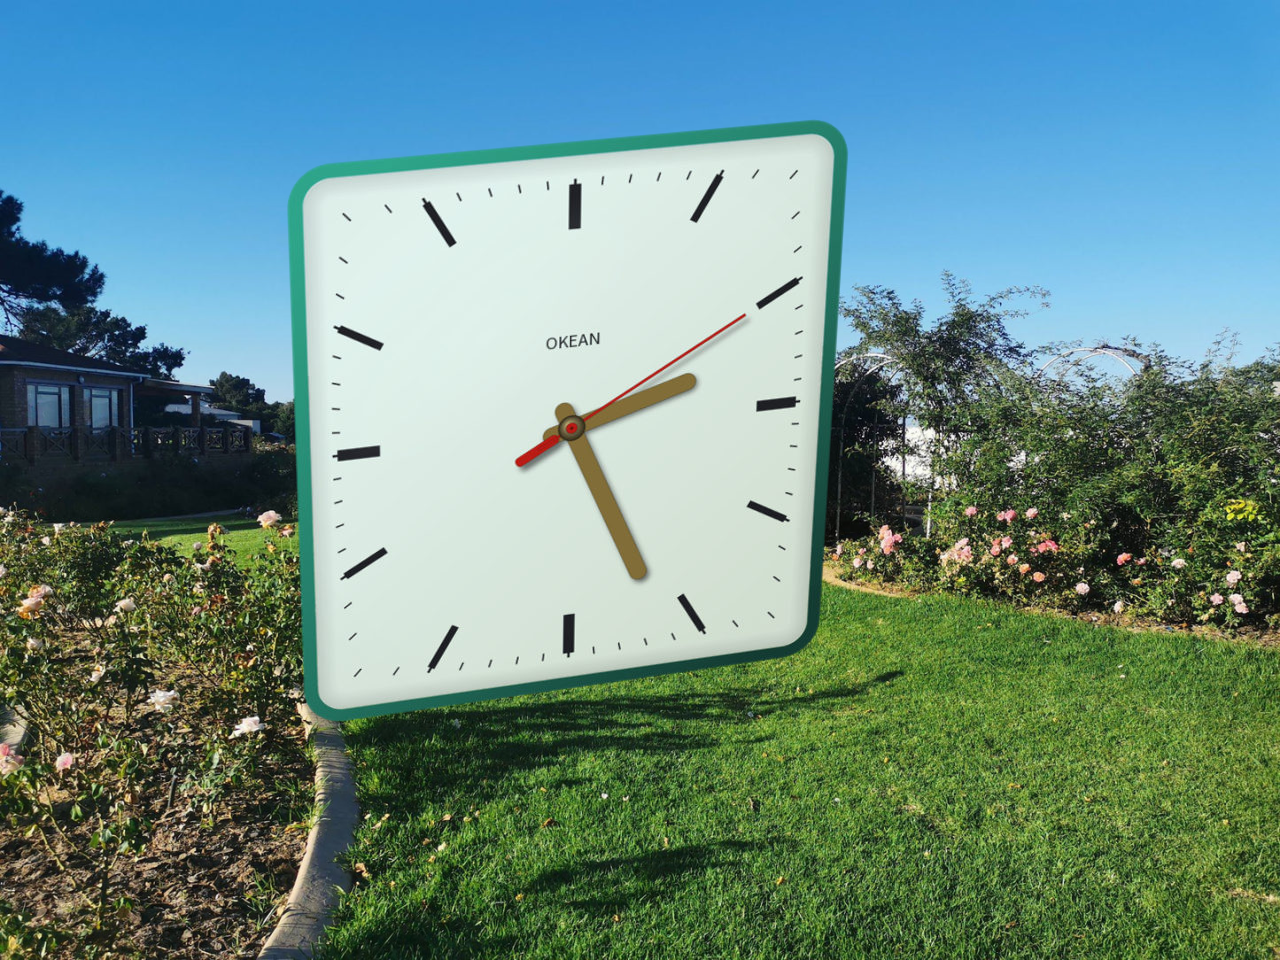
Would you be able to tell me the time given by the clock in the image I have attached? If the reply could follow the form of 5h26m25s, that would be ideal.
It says 2h26m10s
